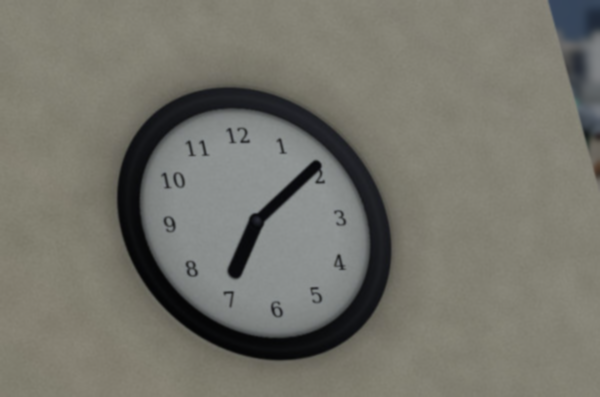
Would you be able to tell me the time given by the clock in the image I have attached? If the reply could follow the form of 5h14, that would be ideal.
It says 7h09
